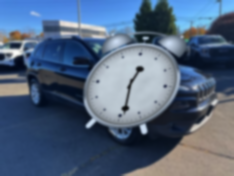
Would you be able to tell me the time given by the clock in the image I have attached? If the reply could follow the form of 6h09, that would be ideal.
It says 12h29
